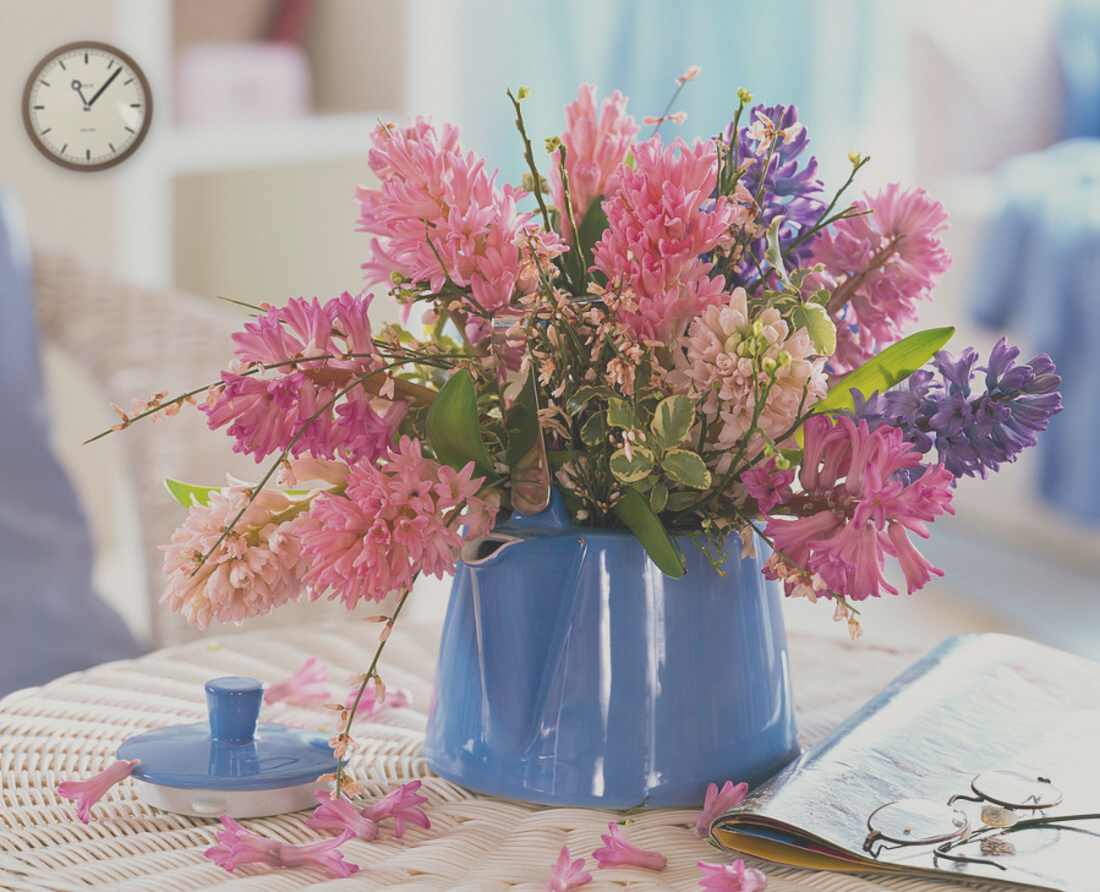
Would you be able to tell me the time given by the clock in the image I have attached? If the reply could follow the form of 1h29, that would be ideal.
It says 11h07
